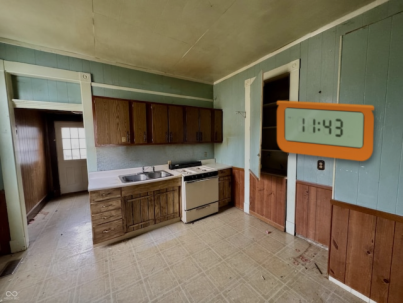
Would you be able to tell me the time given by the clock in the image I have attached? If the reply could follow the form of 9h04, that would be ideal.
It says 11h43
